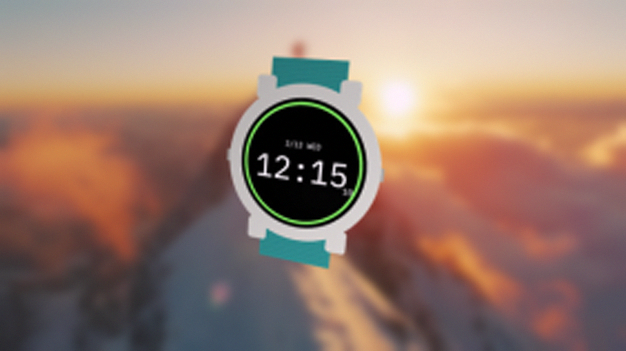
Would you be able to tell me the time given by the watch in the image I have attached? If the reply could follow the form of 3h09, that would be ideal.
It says 12h15
